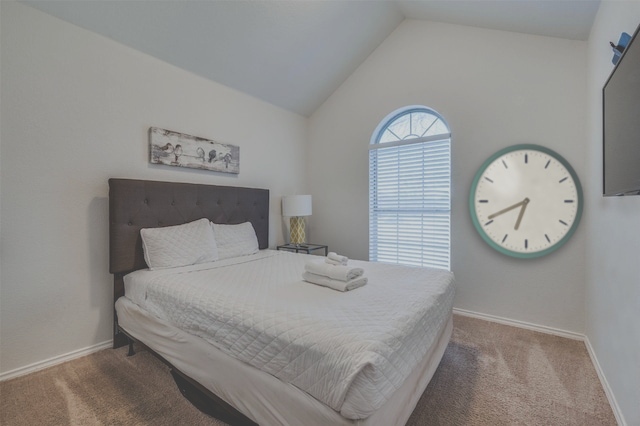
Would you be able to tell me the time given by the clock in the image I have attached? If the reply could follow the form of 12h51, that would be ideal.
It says 6h41
